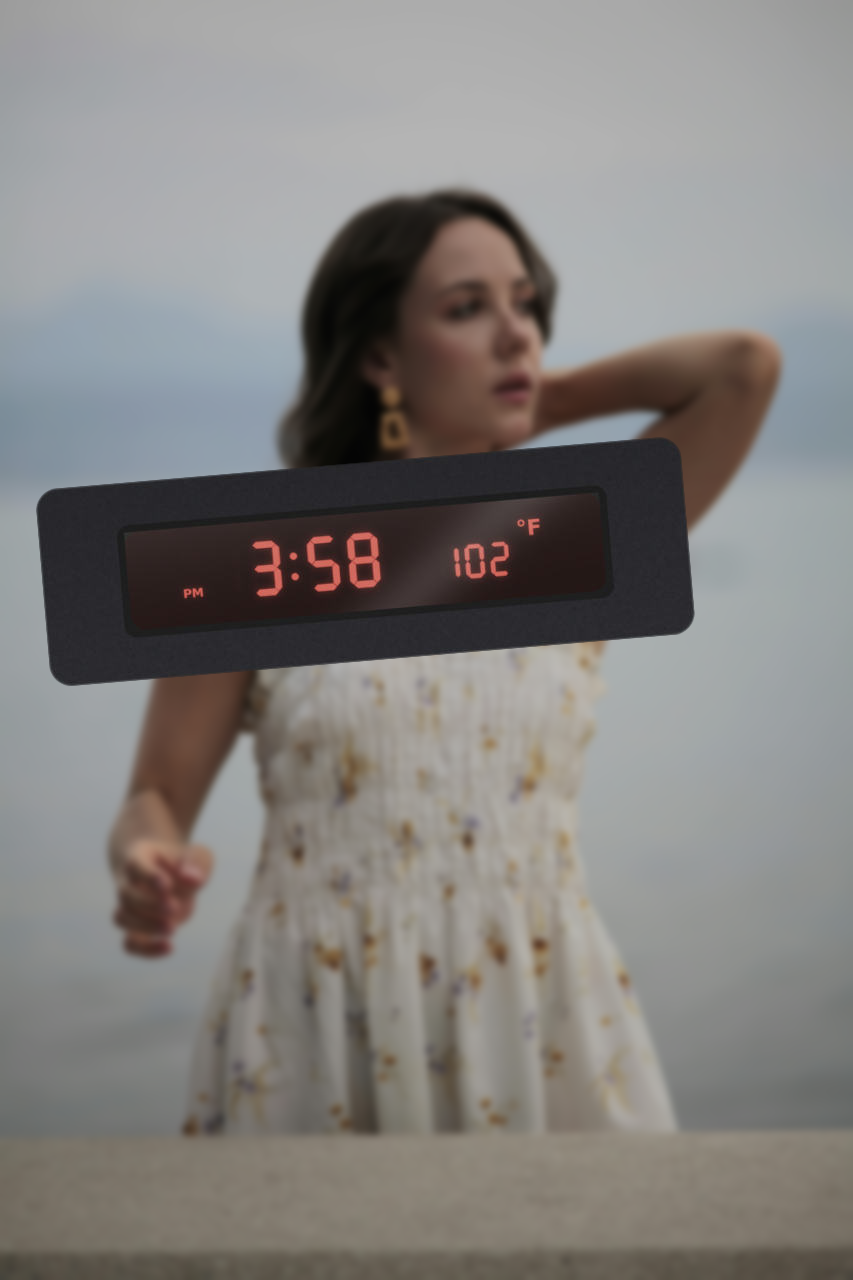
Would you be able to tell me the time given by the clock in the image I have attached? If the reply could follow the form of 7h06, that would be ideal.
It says 3h58
